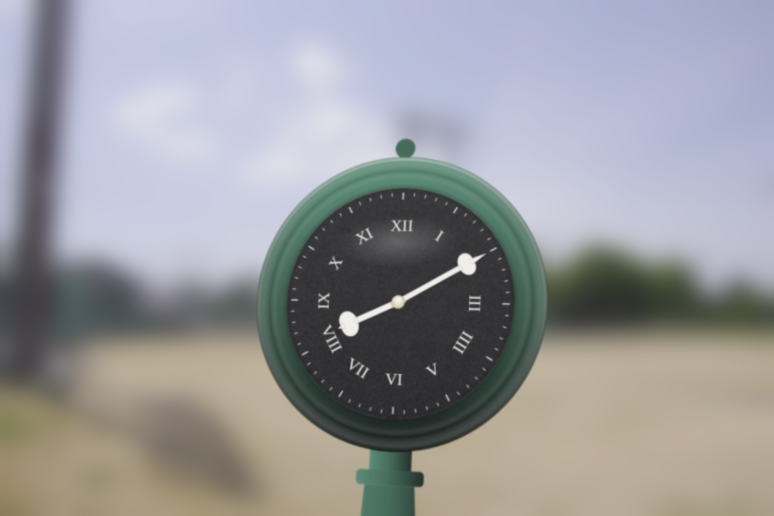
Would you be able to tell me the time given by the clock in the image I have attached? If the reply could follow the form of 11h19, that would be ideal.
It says 8h10
